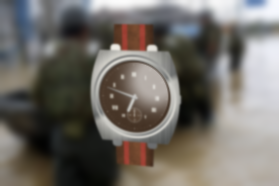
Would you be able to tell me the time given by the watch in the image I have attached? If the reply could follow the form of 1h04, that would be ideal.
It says 6h48
